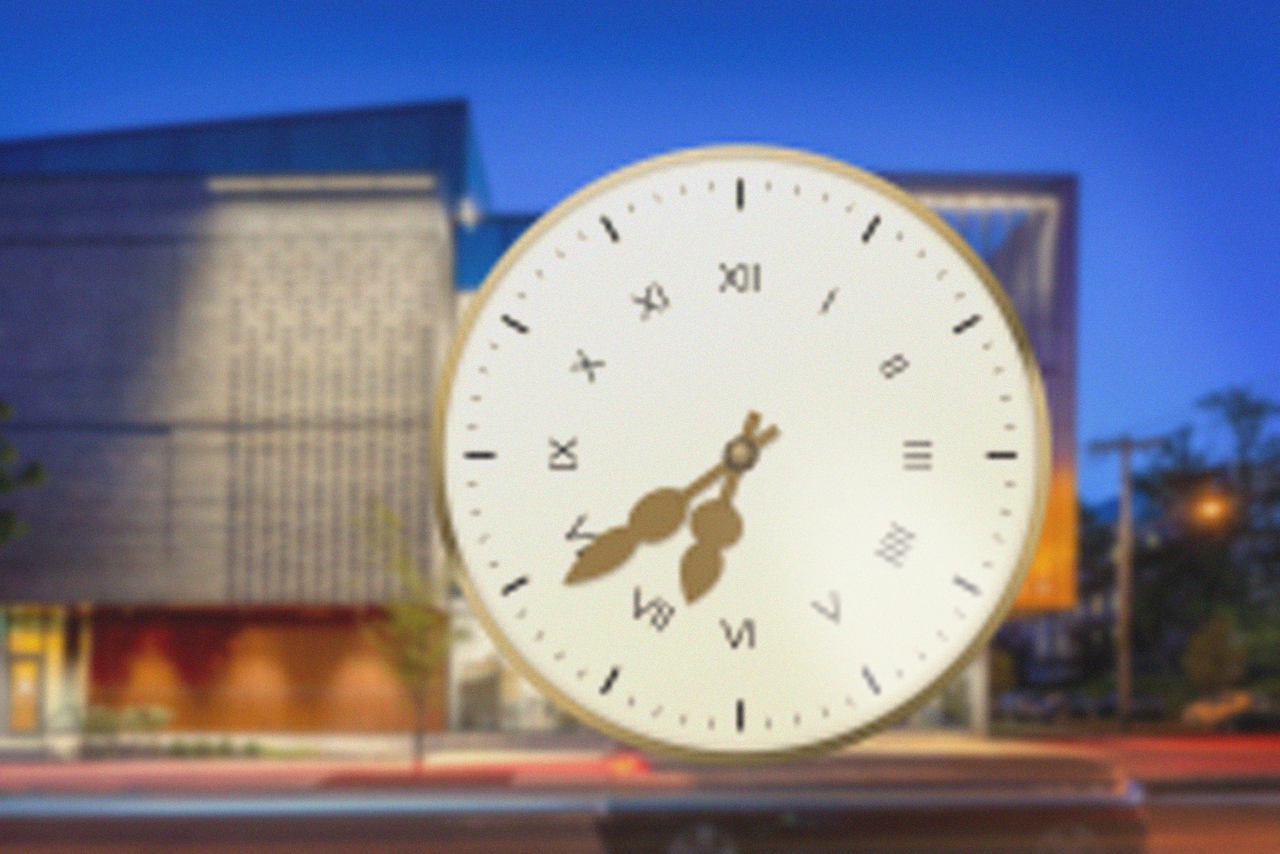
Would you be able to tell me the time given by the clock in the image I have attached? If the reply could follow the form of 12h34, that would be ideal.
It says 6h39
